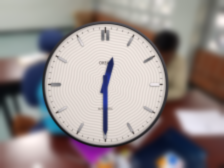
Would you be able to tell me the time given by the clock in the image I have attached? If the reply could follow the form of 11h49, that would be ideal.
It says 12h30
